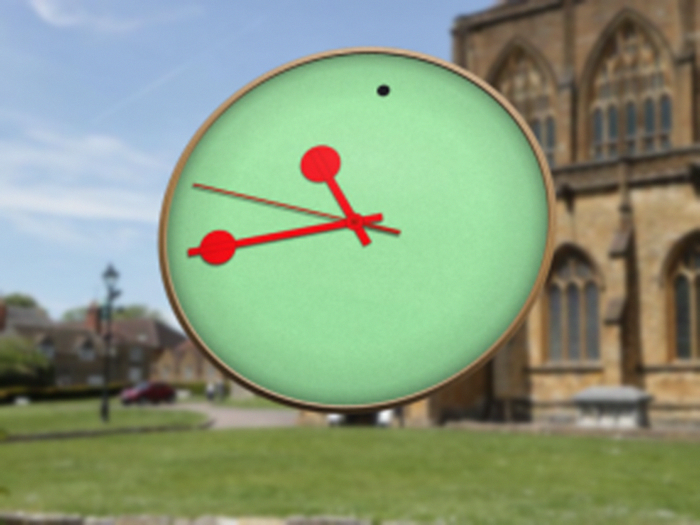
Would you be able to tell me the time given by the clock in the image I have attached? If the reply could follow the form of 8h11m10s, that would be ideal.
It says 10h41m46s
